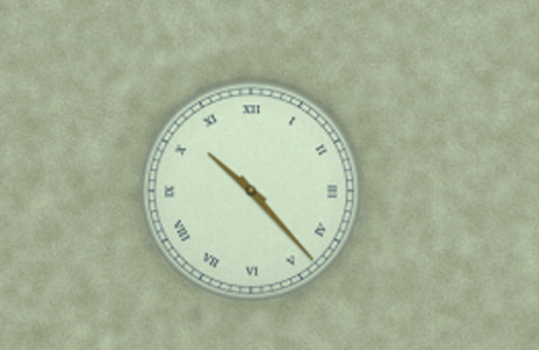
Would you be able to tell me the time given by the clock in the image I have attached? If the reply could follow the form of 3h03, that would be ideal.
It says 10h23
